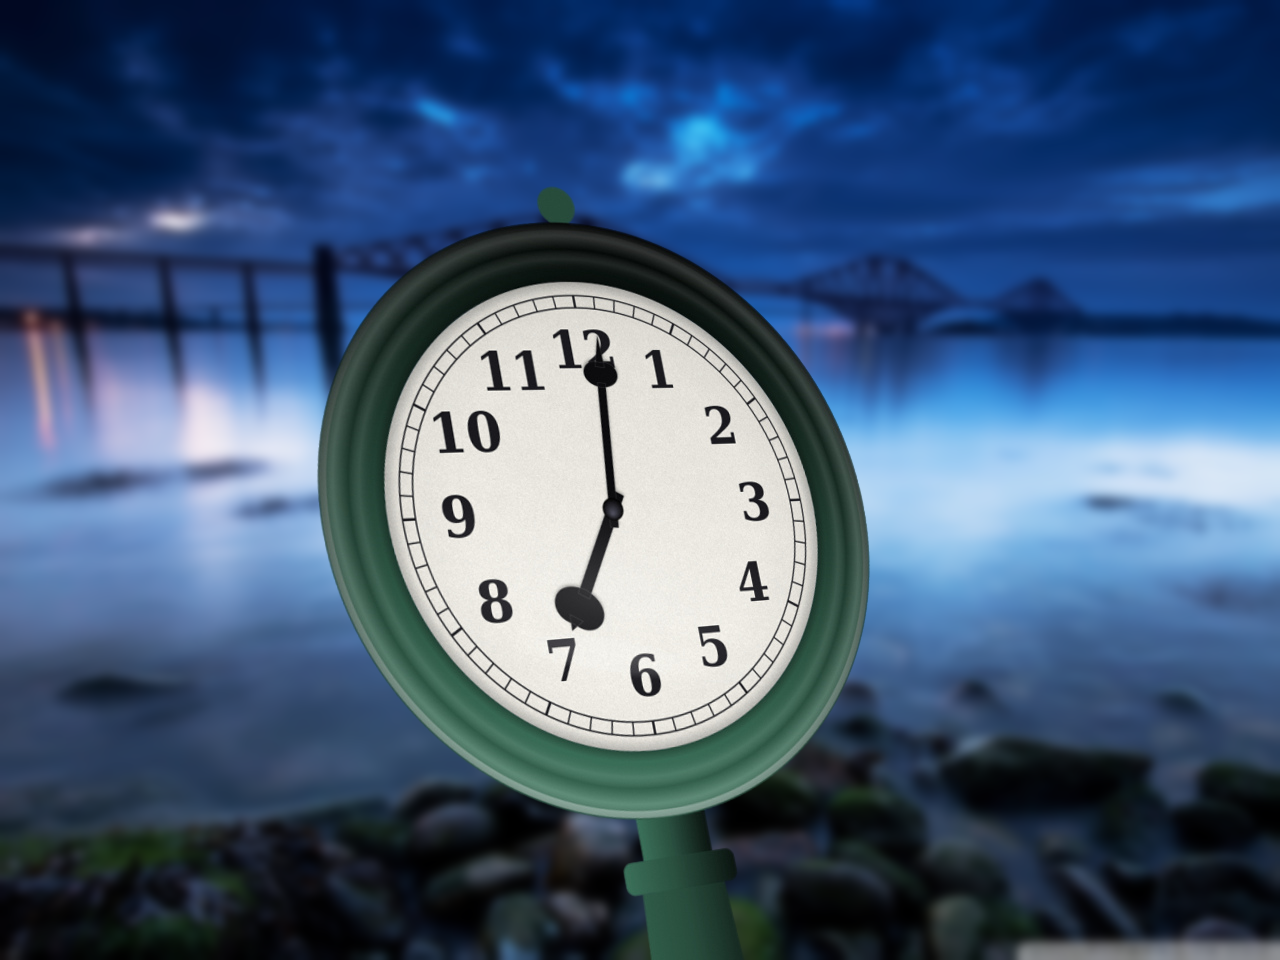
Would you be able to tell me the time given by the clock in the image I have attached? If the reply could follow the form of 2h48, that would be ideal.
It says 7h01
